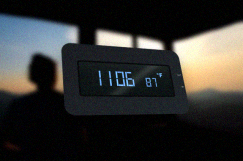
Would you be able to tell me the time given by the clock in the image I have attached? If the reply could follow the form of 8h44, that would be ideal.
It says 11h06
